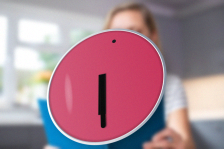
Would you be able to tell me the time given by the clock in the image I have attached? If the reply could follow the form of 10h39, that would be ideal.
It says 5h27
